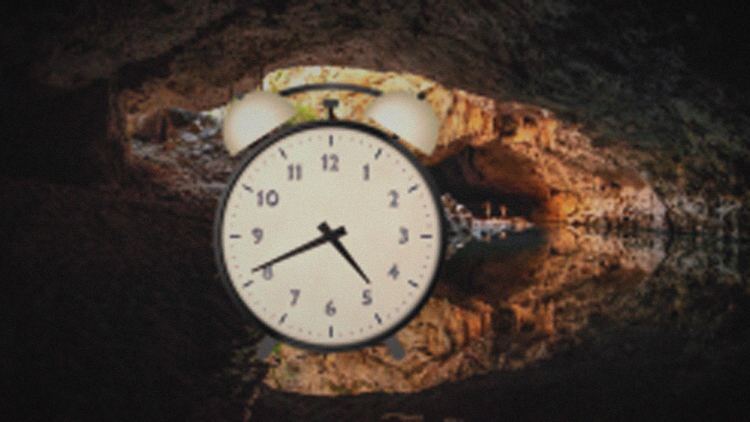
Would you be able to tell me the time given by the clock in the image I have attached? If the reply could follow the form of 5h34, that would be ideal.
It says 4h41
